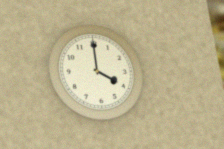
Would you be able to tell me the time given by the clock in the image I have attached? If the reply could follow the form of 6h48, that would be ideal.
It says 4h00
